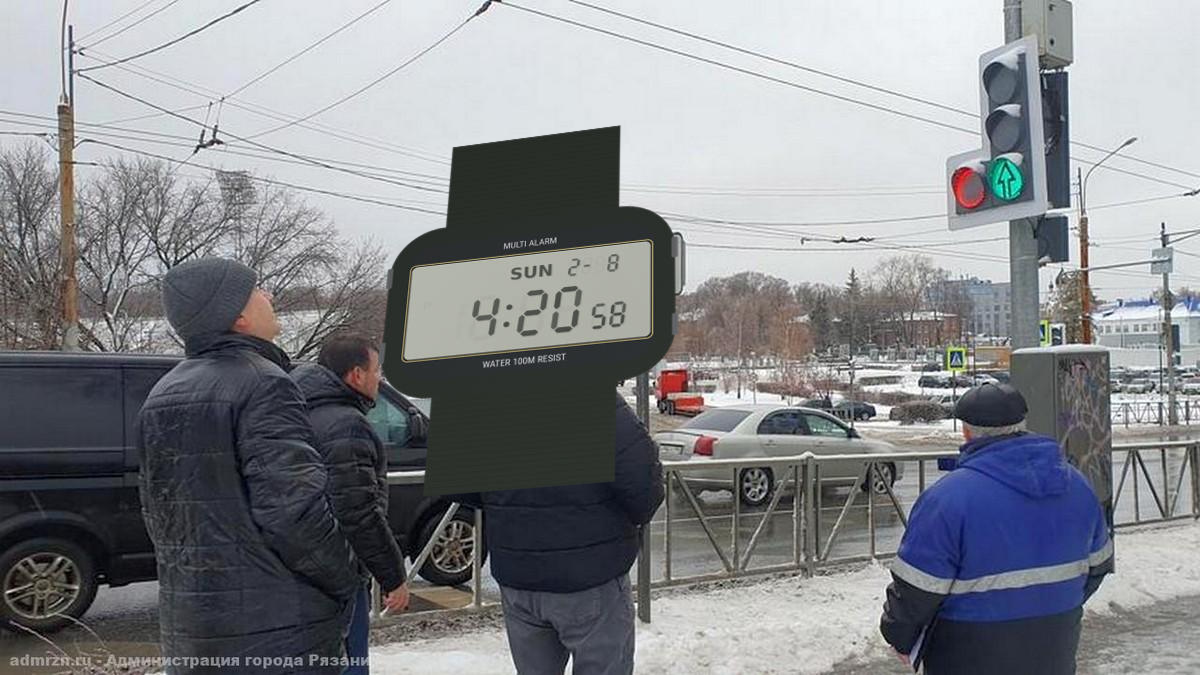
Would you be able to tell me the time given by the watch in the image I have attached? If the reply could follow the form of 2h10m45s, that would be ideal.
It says 4h20m58s
